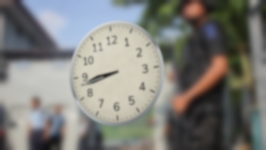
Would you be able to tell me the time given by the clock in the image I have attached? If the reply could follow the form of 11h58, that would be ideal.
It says 8h43
